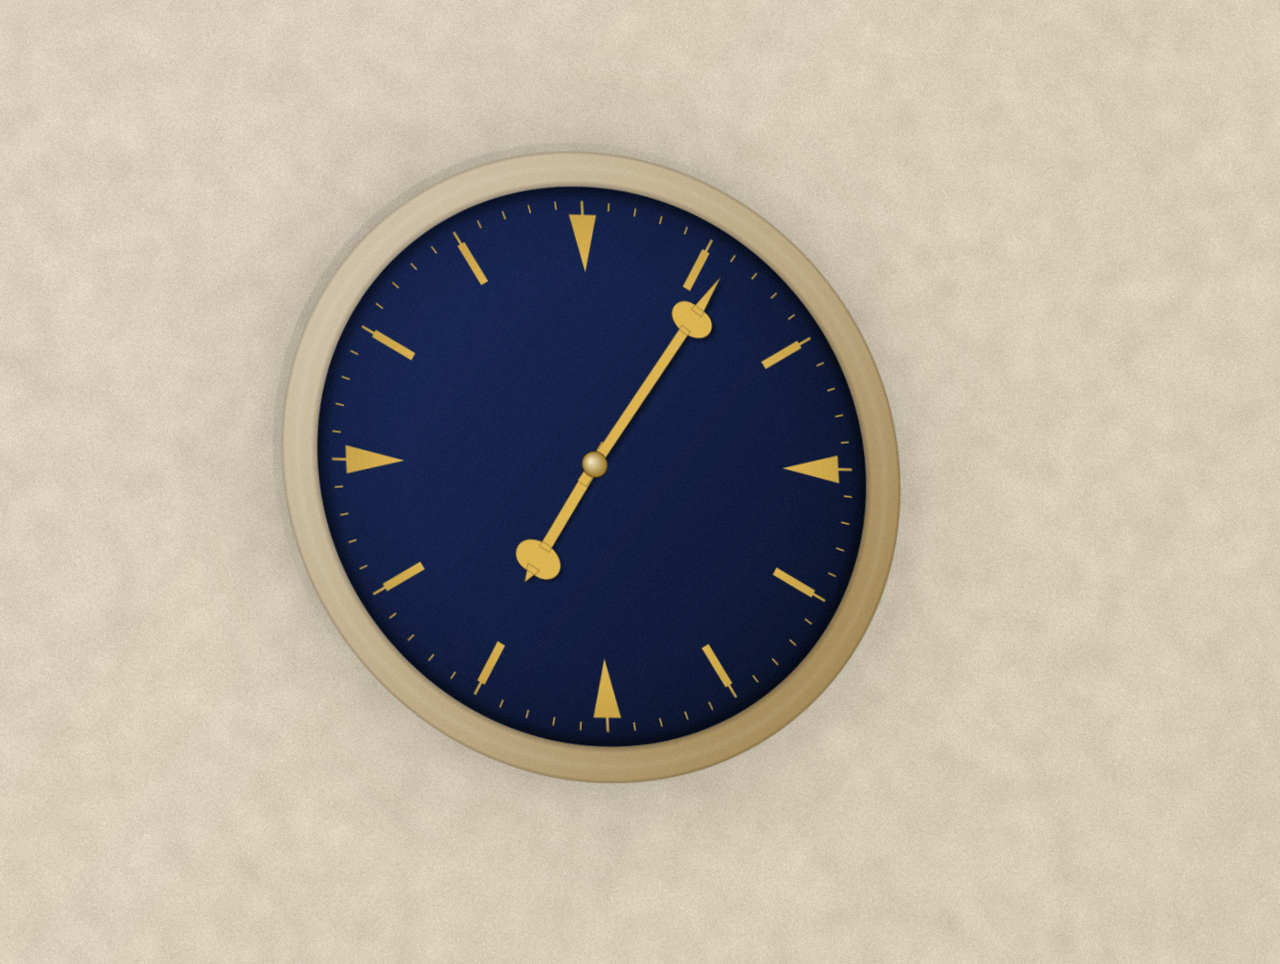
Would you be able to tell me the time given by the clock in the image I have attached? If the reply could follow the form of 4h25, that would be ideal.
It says 7h06
